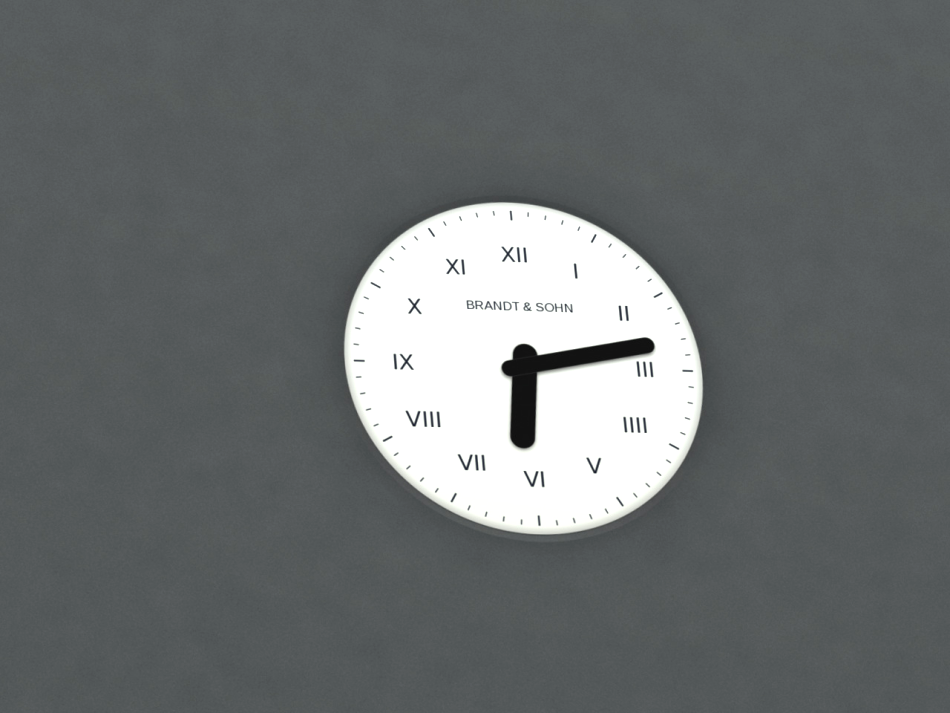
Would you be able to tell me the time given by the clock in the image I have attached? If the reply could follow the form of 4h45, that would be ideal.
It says 6h13
